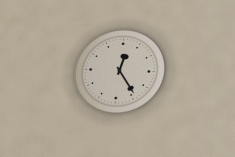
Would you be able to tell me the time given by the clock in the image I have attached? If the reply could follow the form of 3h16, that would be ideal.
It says 12h24
